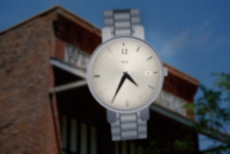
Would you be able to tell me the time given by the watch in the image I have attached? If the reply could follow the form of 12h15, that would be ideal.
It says 4h35
